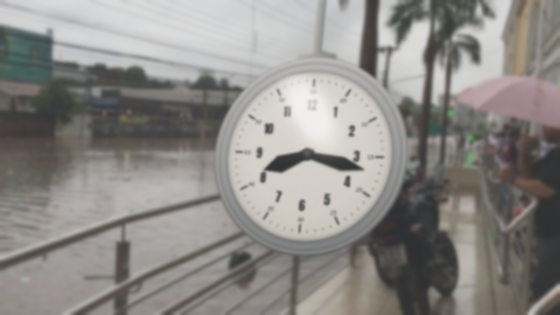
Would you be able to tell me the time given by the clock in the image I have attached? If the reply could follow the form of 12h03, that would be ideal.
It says 8h17
